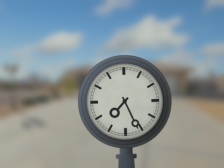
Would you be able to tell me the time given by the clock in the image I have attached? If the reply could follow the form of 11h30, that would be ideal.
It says 7h26
